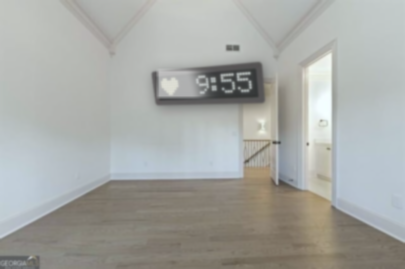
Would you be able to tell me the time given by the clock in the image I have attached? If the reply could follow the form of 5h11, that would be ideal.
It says 9h55
